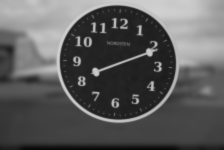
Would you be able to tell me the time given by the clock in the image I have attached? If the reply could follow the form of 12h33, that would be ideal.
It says 8h11
